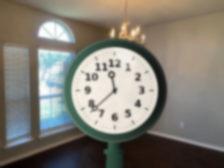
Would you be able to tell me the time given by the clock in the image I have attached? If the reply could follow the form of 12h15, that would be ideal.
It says 11h38
